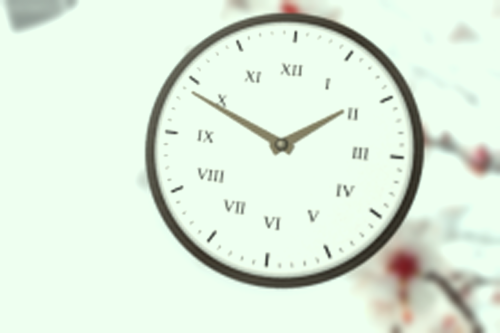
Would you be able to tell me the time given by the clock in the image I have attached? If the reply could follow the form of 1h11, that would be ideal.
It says 1h49
